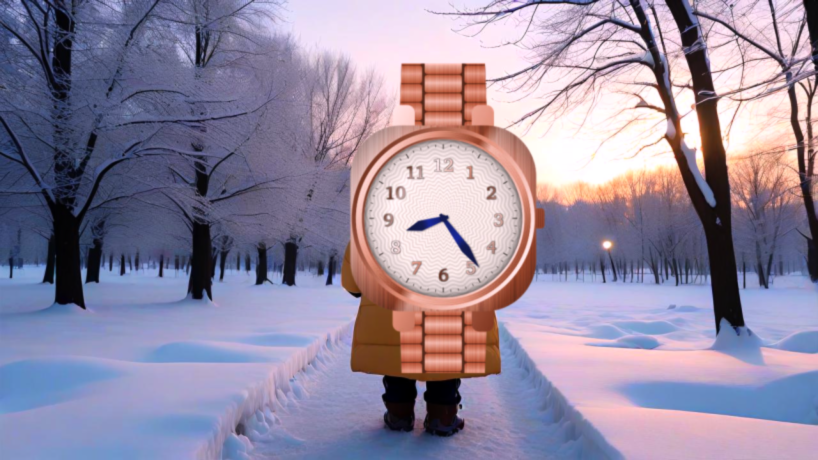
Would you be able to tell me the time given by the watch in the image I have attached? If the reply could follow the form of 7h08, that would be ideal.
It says 8h24
